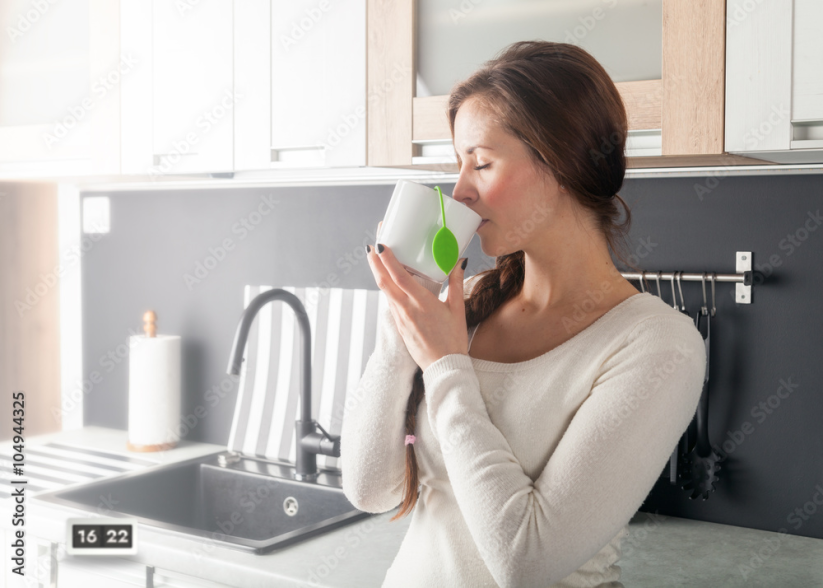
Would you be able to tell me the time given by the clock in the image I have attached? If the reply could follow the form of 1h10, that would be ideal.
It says 16h22
